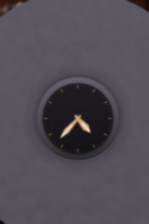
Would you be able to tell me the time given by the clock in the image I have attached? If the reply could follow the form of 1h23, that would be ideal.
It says 4h37
